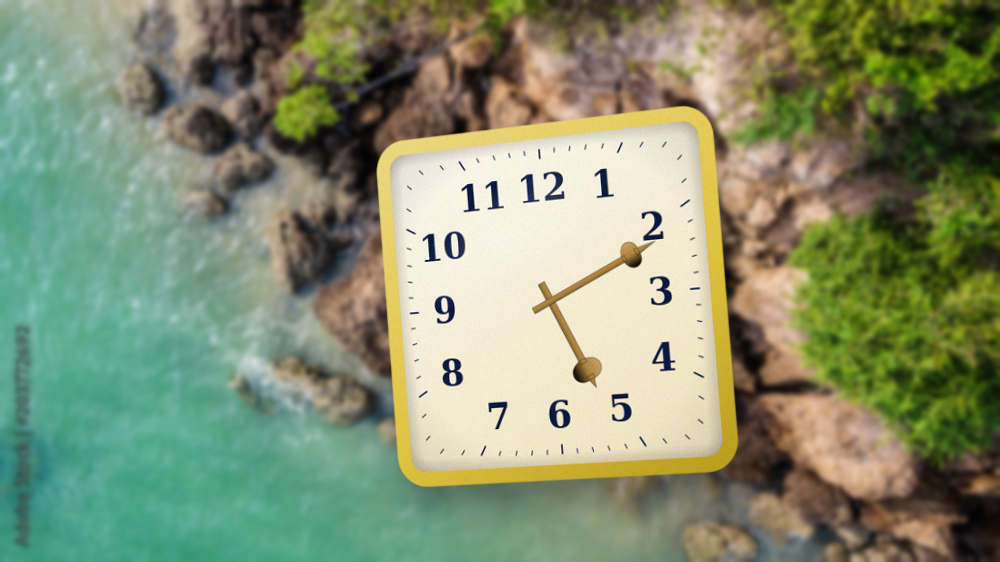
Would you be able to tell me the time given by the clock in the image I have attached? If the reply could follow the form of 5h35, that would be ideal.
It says 5h11
